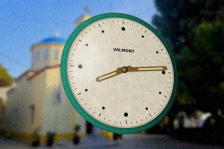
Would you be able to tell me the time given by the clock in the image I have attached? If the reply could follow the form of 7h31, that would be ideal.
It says 8h14
